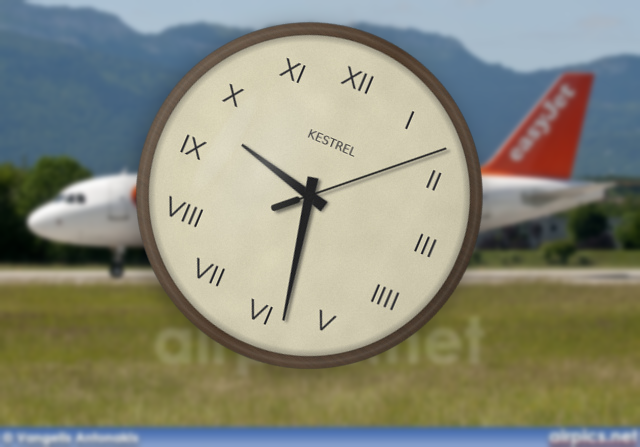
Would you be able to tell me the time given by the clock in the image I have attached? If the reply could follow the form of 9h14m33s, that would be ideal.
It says 9h28m08s
